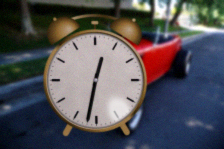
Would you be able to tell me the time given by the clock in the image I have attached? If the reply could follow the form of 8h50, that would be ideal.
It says 12h32
